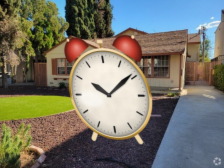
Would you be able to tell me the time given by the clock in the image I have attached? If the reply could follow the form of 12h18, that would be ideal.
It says 10h09
